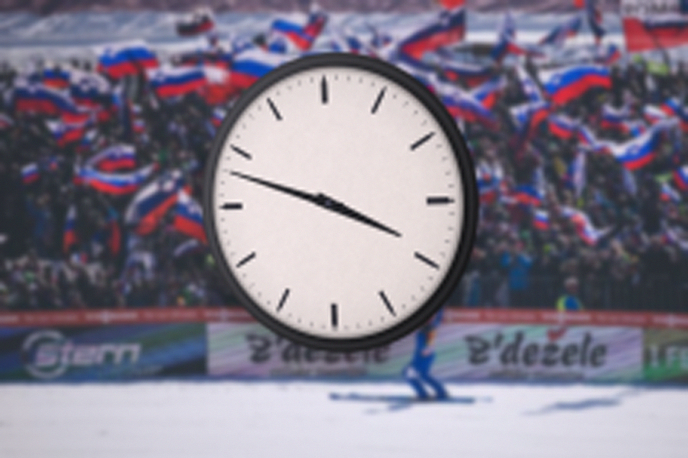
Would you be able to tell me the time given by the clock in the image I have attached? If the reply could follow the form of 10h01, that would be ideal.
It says 3h48
